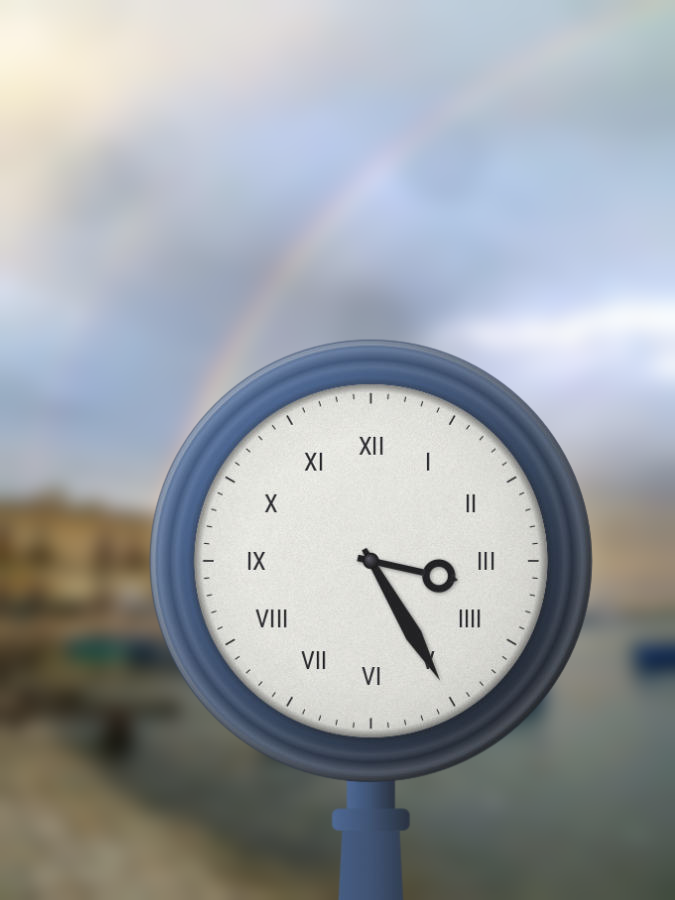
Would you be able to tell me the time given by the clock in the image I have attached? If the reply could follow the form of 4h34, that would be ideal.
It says 3h25
